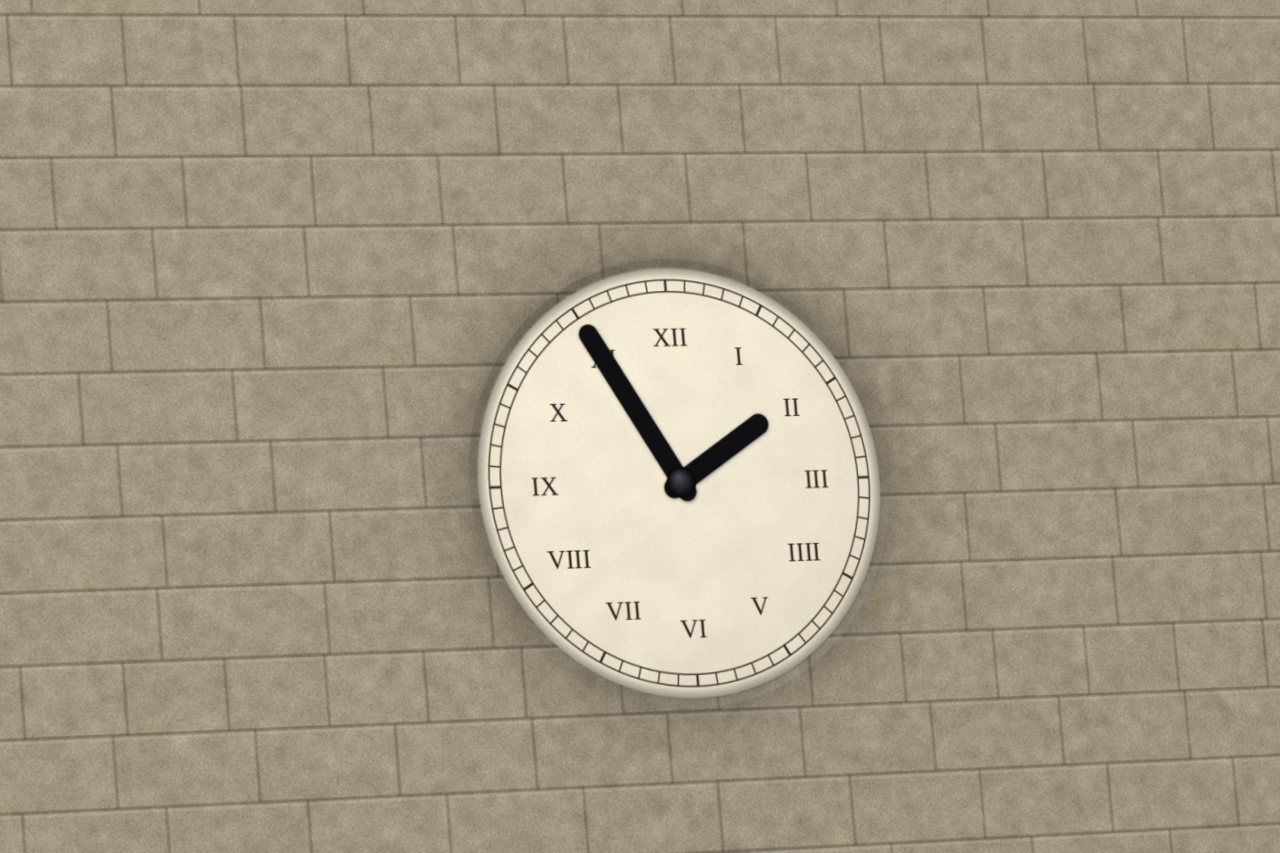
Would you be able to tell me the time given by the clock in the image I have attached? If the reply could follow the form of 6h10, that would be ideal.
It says 1h55
